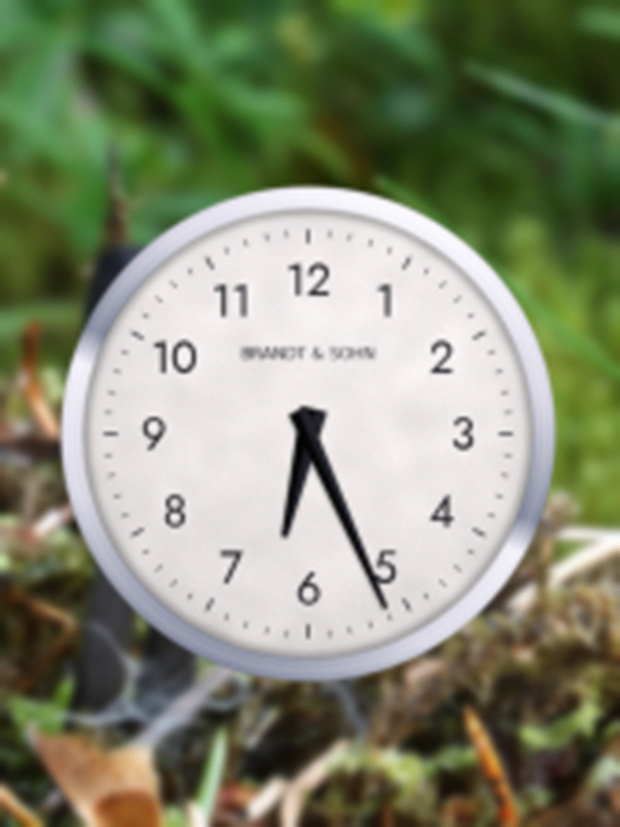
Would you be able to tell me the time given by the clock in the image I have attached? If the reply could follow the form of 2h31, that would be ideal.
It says 6h26
